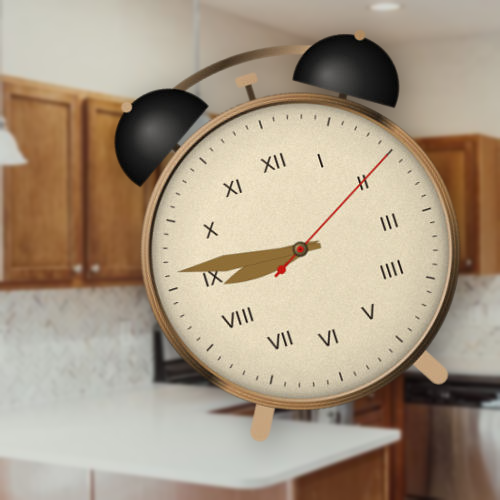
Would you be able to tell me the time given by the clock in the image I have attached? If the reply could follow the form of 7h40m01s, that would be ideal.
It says 8h46m10s
